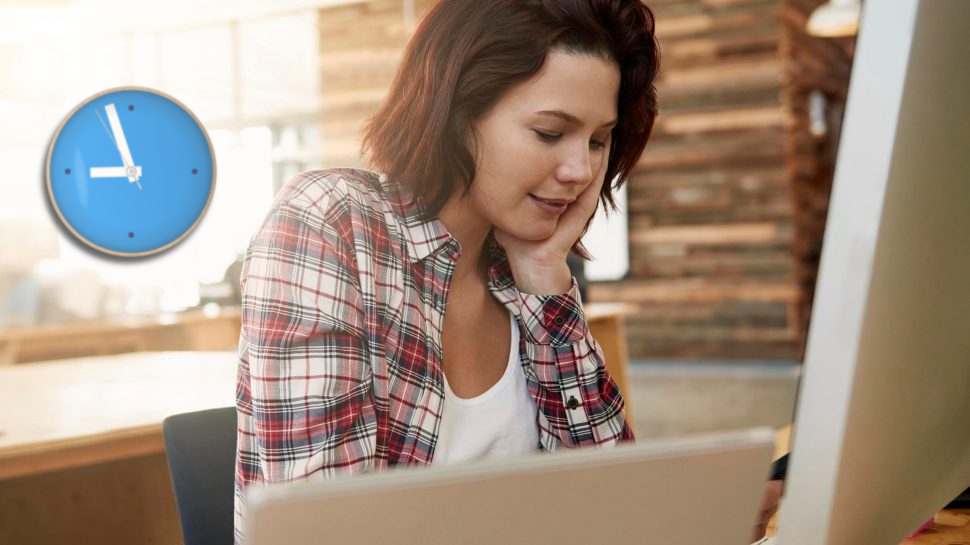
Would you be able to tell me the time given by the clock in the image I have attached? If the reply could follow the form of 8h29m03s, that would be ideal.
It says 8h56m55s
